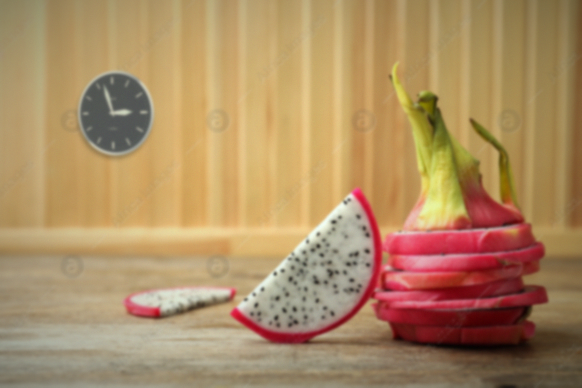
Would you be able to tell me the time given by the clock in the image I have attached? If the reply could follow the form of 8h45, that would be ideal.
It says 2h57
